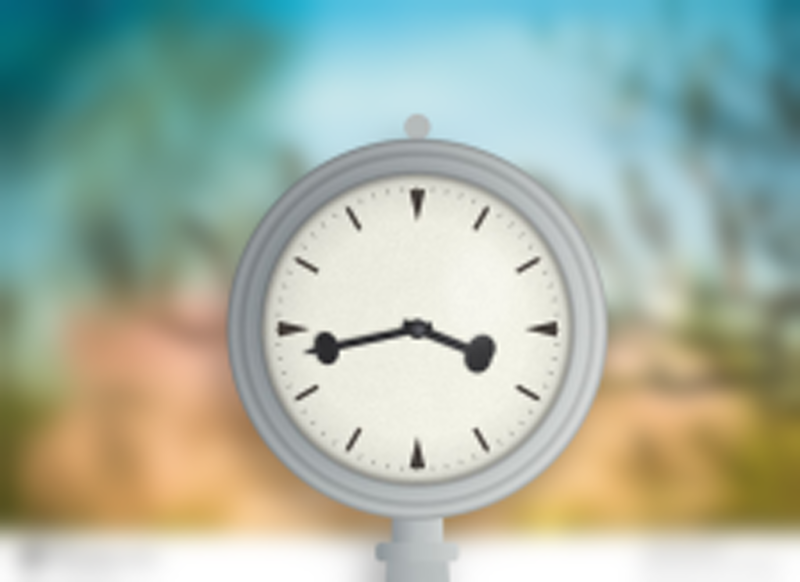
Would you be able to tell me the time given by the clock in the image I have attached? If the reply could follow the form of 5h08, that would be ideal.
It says 3h43
